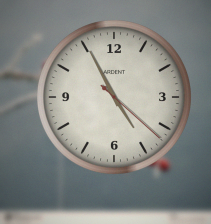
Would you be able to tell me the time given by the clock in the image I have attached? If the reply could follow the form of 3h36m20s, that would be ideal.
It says 4h55m22s
